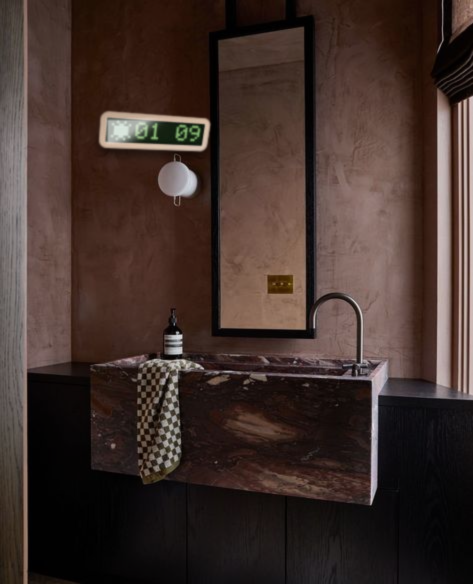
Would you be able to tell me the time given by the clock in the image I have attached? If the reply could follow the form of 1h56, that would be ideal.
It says 1h09
